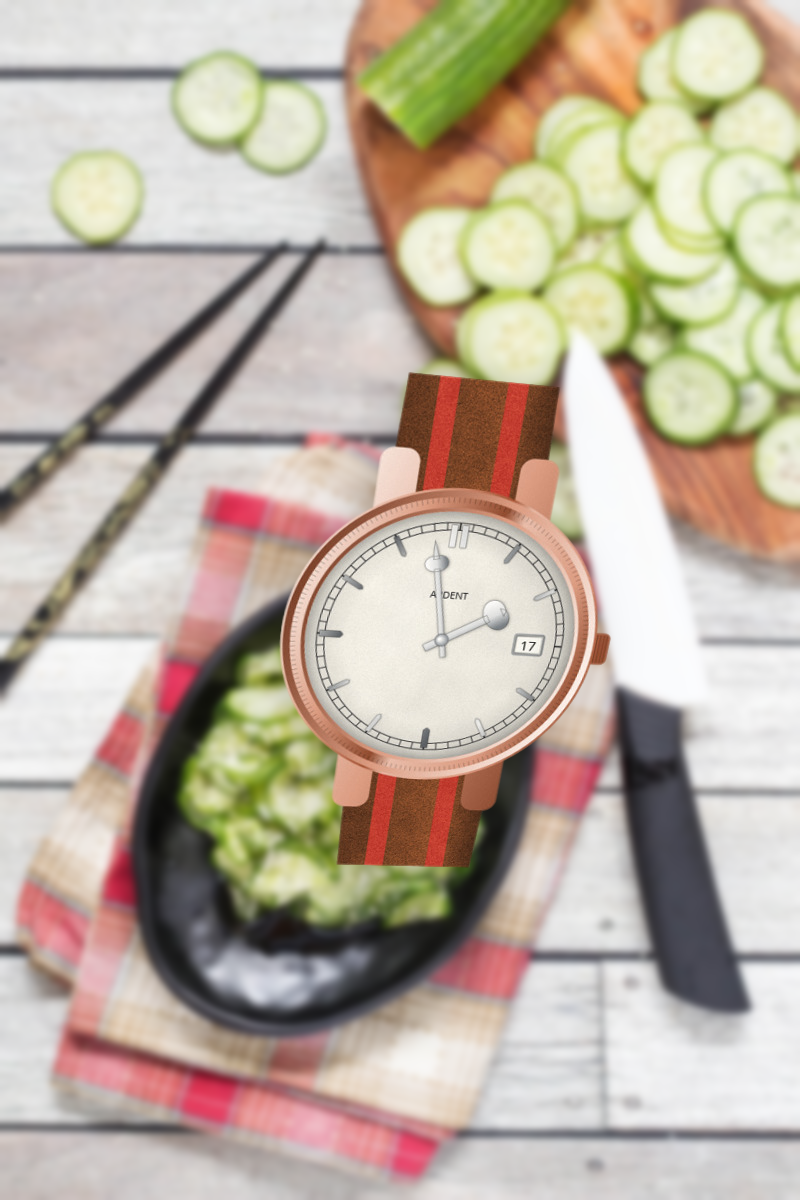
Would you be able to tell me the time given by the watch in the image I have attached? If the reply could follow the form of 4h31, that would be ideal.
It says 1h58
